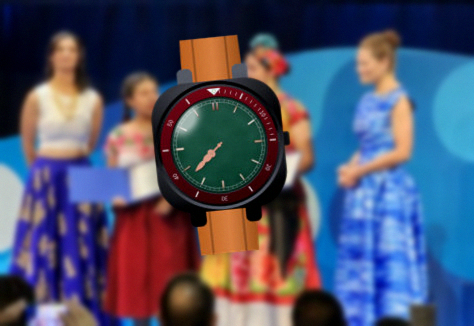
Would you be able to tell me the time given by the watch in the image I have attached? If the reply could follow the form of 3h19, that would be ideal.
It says 7h38
